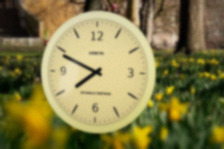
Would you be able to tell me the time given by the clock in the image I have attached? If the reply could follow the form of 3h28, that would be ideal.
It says 7h49
